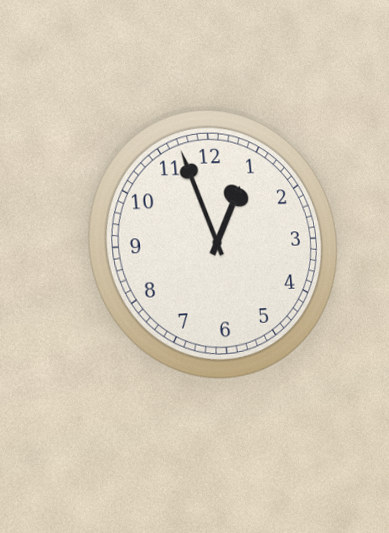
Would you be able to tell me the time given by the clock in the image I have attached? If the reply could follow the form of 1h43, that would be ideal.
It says 12h57
